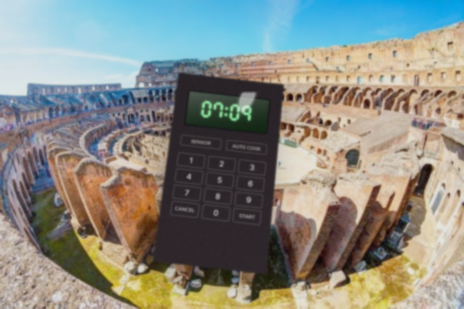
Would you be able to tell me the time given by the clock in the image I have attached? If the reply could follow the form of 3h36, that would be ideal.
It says 7h09
